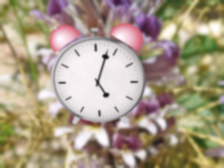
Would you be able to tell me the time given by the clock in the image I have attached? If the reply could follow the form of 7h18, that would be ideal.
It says 5h03
